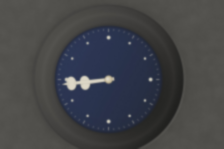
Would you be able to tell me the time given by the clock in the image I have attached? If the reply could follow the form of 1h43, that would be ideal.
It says 8h44
